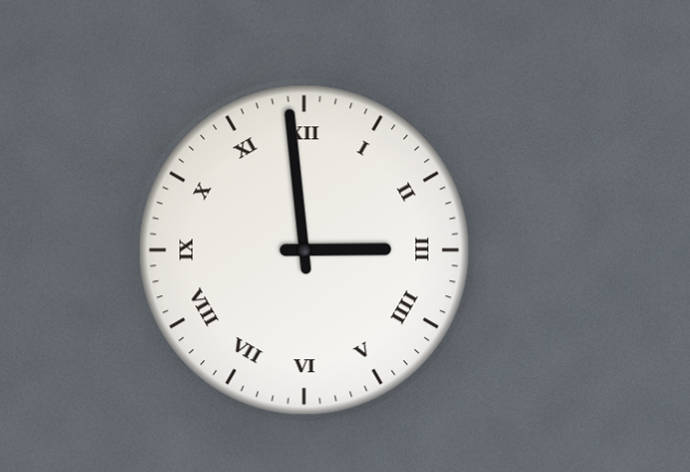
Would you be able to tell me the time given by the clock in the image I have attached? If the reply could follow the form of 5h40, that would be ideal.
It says 2h59
